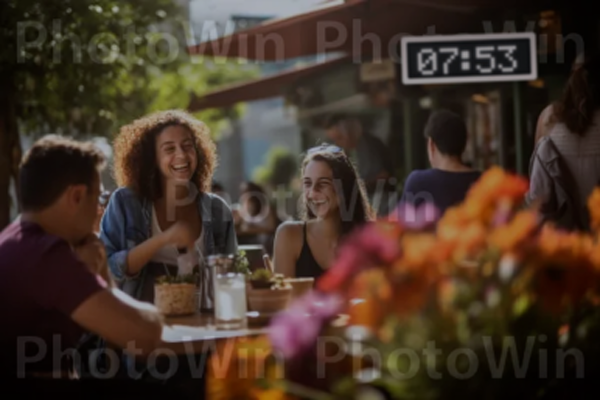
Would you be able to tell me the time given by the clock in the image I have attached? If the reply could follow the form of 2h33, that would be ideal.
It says 7h53
